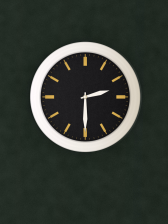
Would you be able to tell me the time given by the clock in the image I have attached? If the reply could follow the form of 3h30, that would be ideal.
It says 2h30
